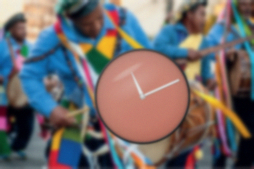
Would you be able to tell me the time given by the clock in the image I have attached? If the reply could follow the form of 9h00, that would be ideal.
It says 11h11
